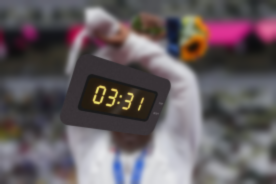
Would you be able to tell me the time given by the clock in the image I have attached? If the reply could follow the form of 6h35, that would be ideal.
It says 3h31
